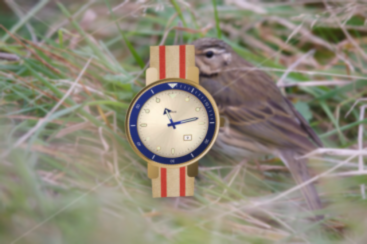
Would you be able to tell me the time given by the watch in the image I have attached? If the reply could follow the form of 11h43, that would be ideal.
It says 11h13
